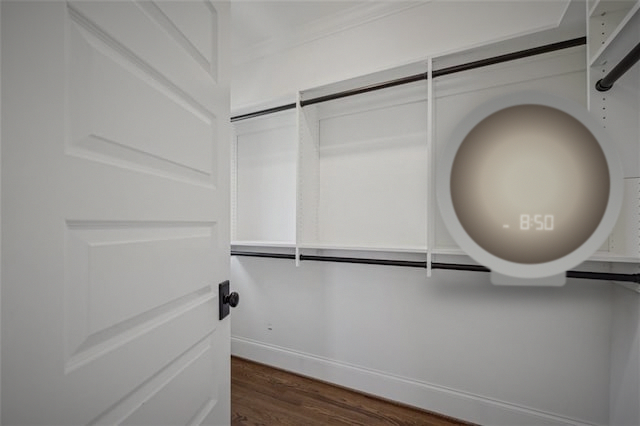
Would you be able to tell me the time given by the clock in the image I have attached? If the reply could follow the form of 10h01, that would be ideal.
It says 8h50
